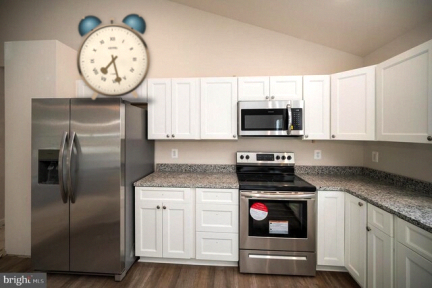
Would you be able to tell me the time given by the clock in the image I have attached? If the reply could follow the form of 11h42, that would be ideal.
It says 7h28
